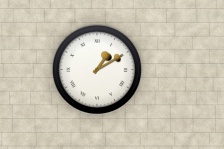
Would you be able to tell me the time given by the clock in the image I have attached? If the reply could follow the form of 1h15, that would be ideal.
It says 1h10
